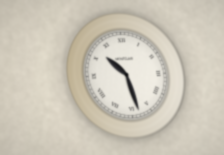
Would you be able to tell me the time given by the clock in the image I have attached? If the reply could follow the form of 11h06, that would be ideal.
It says 10h28
